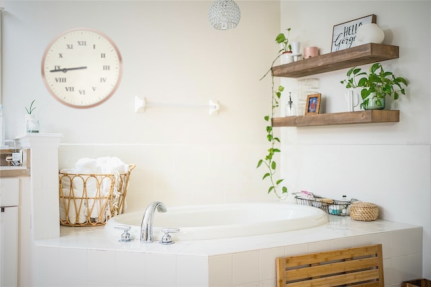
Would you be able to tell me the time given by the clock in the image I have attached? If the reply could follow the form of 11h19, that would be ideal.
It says 8h44
